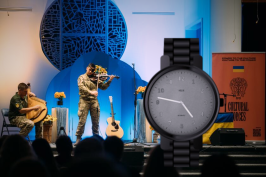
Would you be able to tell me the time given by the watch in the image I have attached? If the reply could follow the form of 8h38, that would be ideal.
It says 4h47
